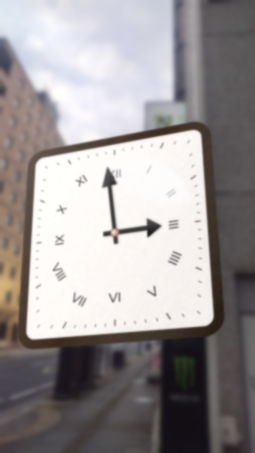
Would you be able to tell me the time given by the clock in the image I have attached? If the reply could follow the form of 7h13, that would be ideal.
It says 2h59
